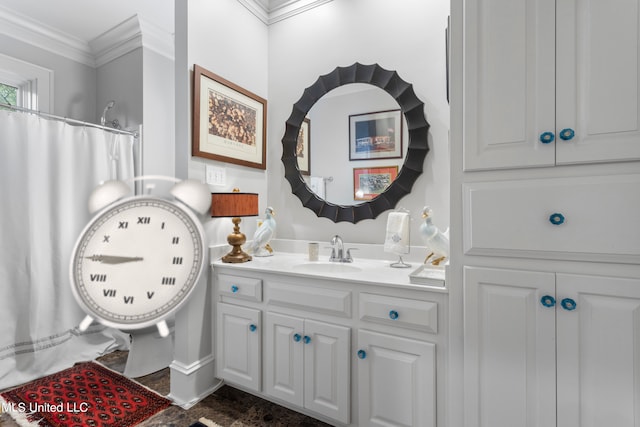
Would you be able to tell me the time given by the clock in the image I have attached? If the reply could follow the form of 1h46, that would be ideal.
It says 8h45
